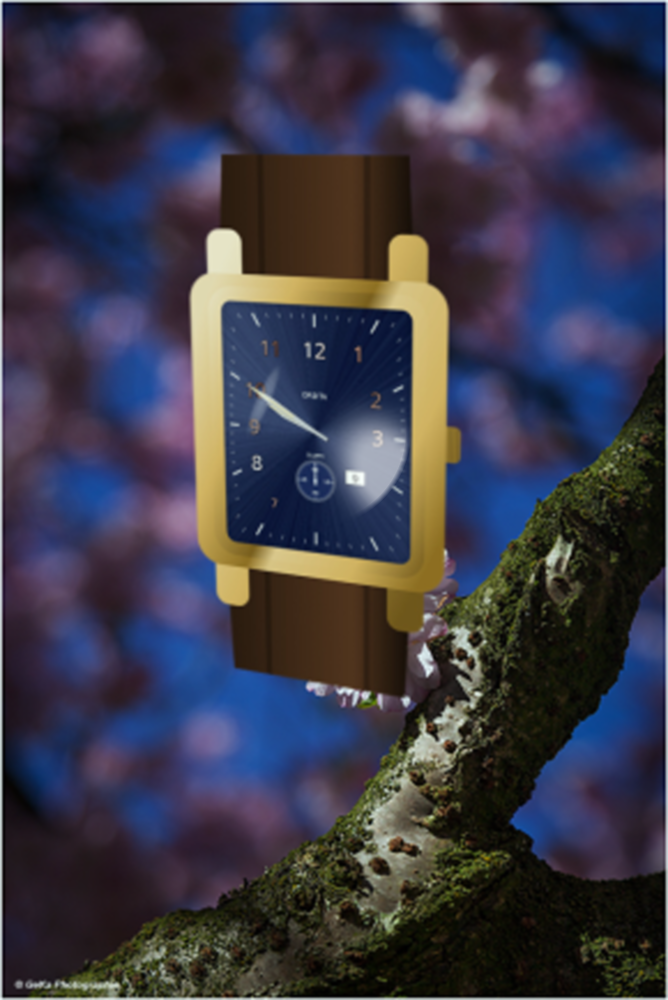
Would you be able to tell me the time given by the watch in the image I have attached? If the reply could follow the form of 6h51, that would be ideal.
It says 9h50
